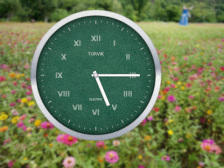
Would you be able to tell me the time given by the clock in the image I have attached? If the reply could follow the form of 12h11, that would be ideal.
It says 5h15
